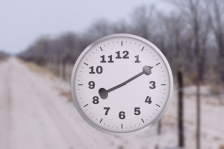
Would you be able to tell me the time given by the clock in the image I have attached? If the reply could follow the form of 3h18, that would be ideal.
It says 8h10
